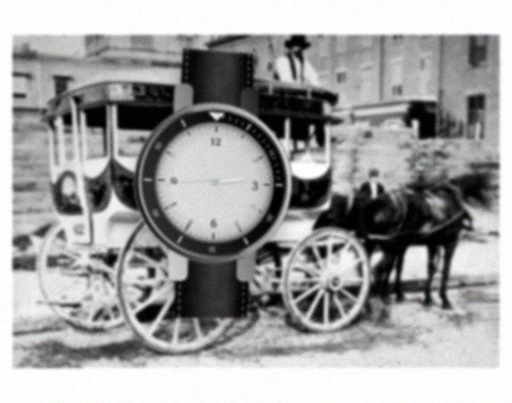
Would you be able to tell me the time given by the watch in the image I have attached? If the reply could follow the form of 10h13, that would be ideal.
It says 2h44
